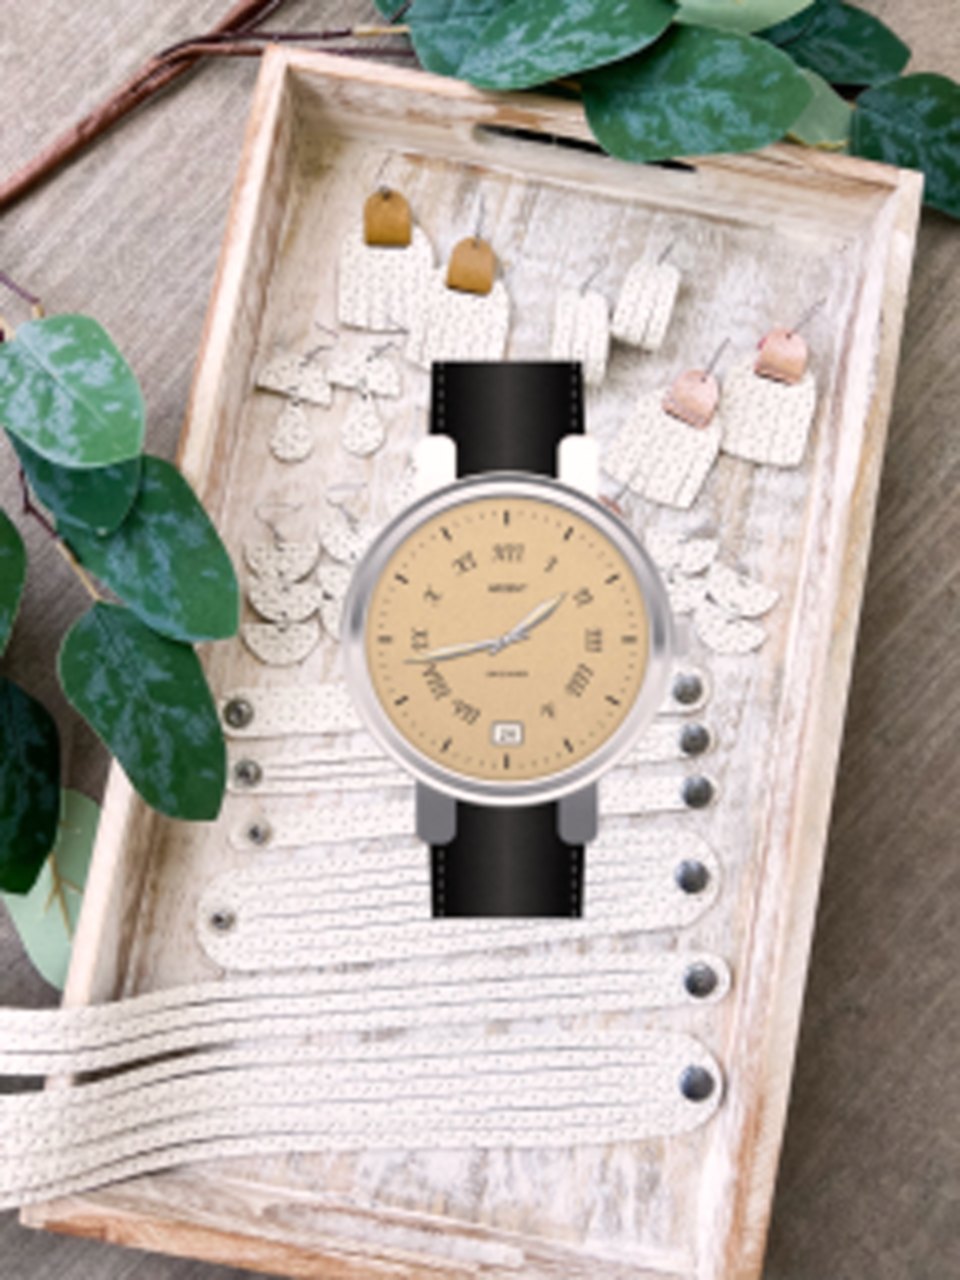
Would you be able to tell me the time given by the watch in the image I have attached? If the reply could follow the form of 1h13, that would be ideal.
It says 1h43
